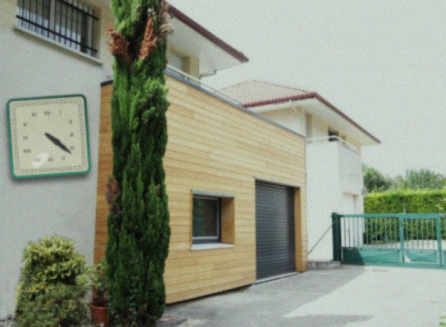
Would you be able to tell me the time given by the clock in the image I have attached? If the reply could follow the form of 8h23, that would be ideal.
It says 4h22
